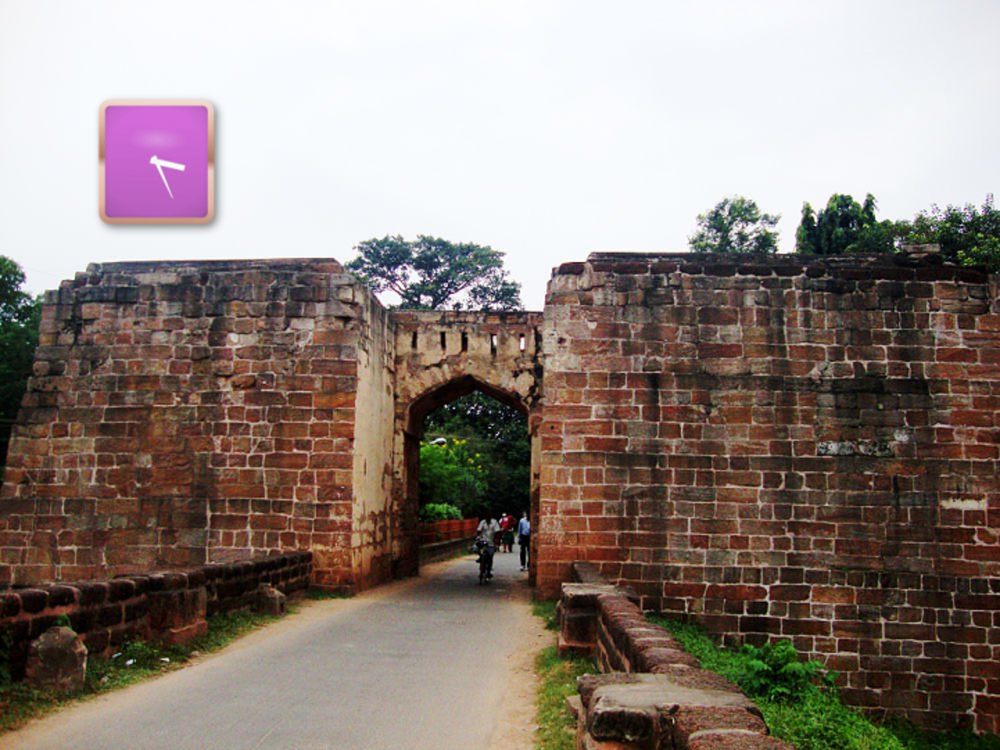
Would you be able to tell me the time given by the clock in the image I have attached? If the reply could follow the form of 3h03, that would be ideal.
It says 3h26
